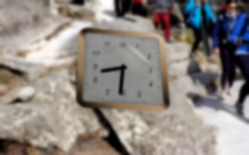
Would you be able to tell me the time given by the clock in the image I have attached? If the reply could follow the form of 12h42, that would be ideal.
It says 8h31
